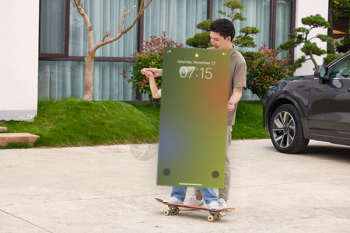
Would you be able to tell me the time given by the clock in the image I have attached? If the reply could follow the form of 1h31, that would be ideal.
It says 7h15
